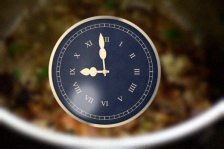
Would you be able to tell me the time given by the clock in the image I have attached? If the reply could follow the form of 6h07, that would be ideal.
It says 8h59
